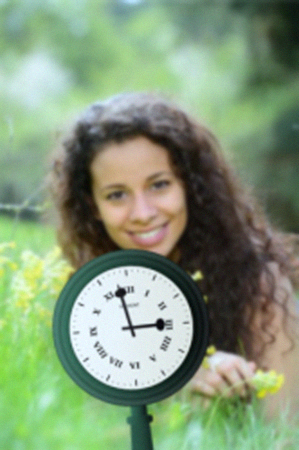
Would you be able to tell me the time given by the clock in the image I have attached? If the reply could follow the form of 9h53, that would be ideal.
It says 2h58
